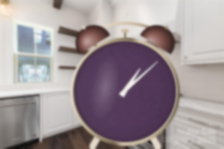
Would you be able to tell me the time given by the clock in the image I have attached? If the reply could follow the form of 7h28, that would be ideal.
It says 1h08
